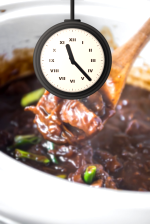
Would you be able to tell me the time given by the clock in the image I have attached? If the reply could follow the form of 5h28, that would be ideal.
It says 11h23
